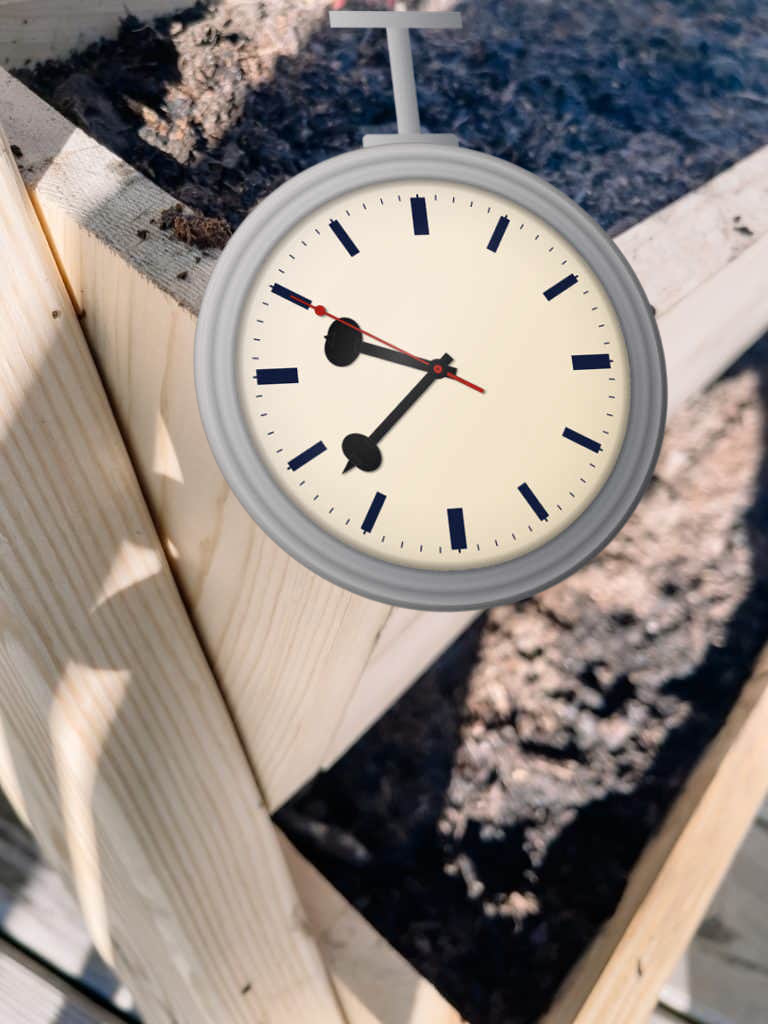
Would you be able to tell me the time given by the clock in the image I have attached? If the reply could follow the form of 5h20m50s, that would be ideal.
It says 9h37m50s
